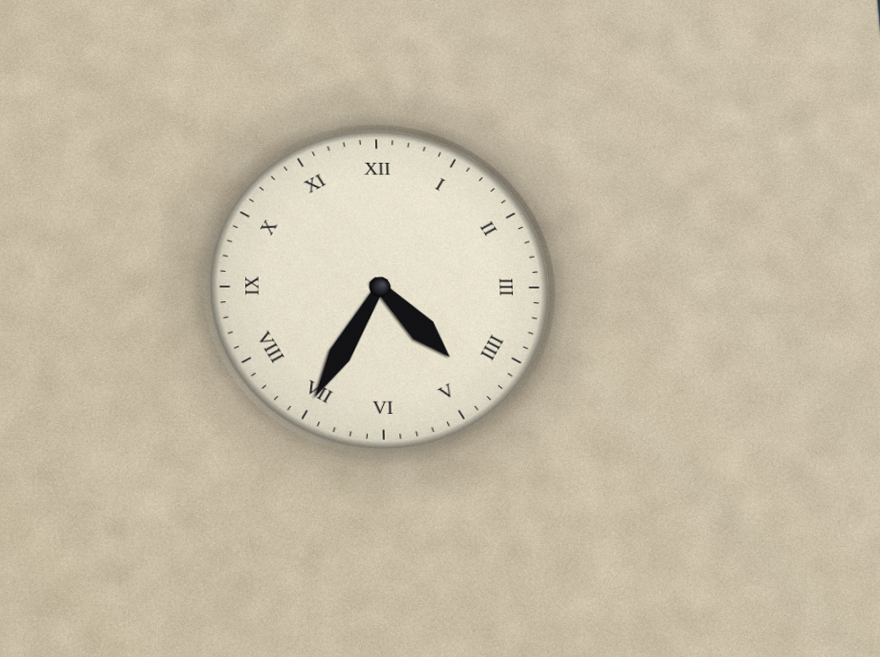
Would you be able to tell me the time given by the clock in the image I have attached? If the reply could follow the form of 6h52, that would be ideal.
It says 4h35
